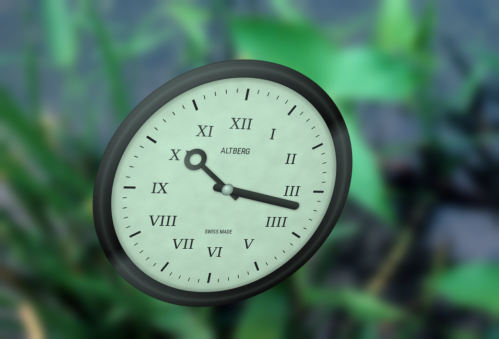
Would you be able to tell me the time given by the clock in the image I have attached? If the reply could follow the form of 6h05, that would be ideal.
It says 10h17
